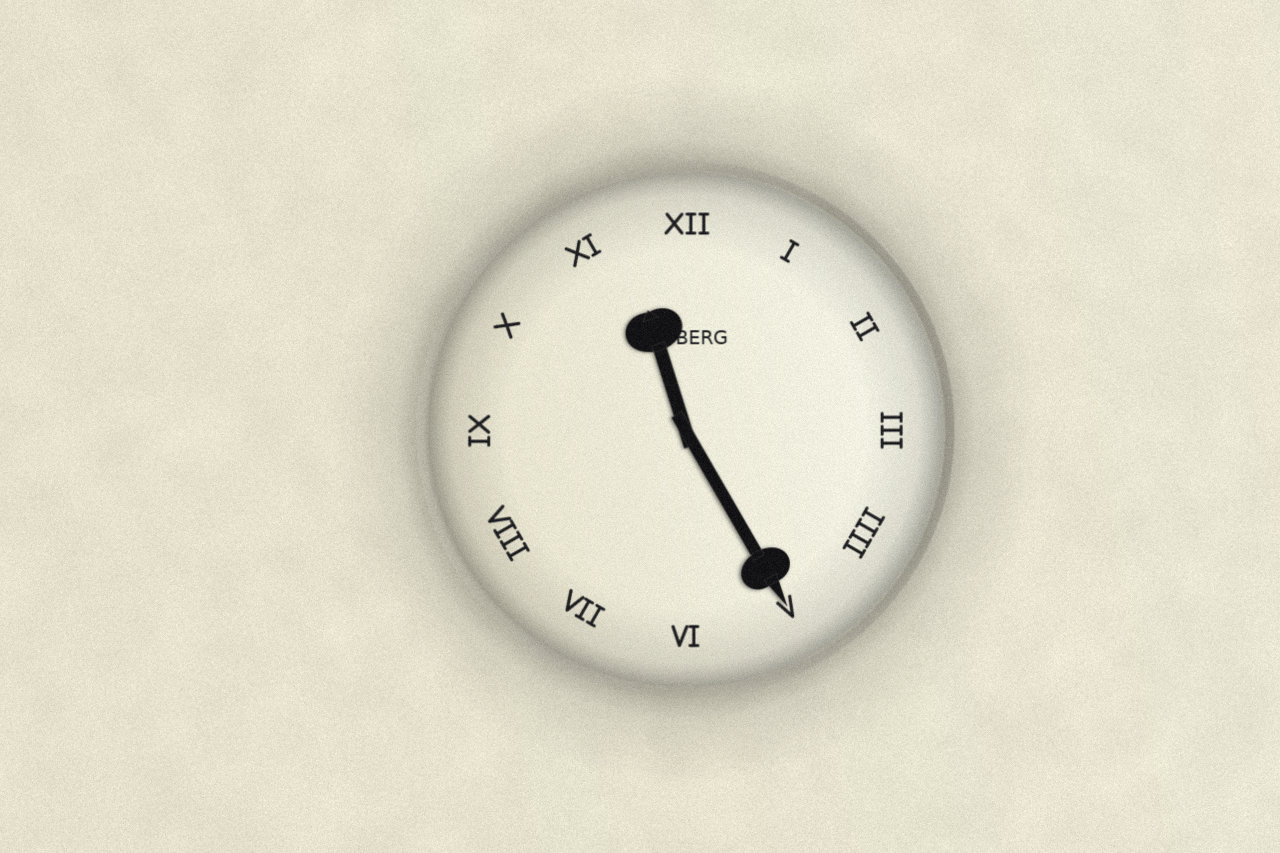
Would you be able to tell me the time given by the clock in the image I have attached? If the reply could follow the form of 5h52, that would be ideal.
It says 11h25
